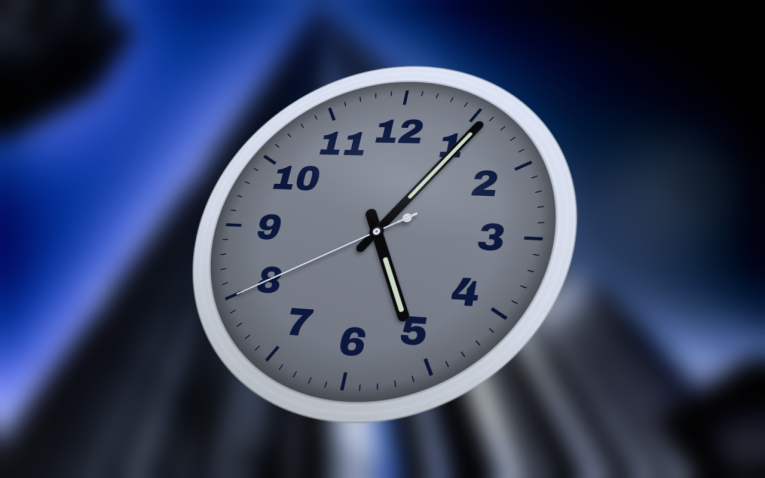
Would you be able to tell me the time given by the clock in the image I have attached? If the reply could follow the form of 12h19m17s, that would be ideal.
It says 5h05m40s
